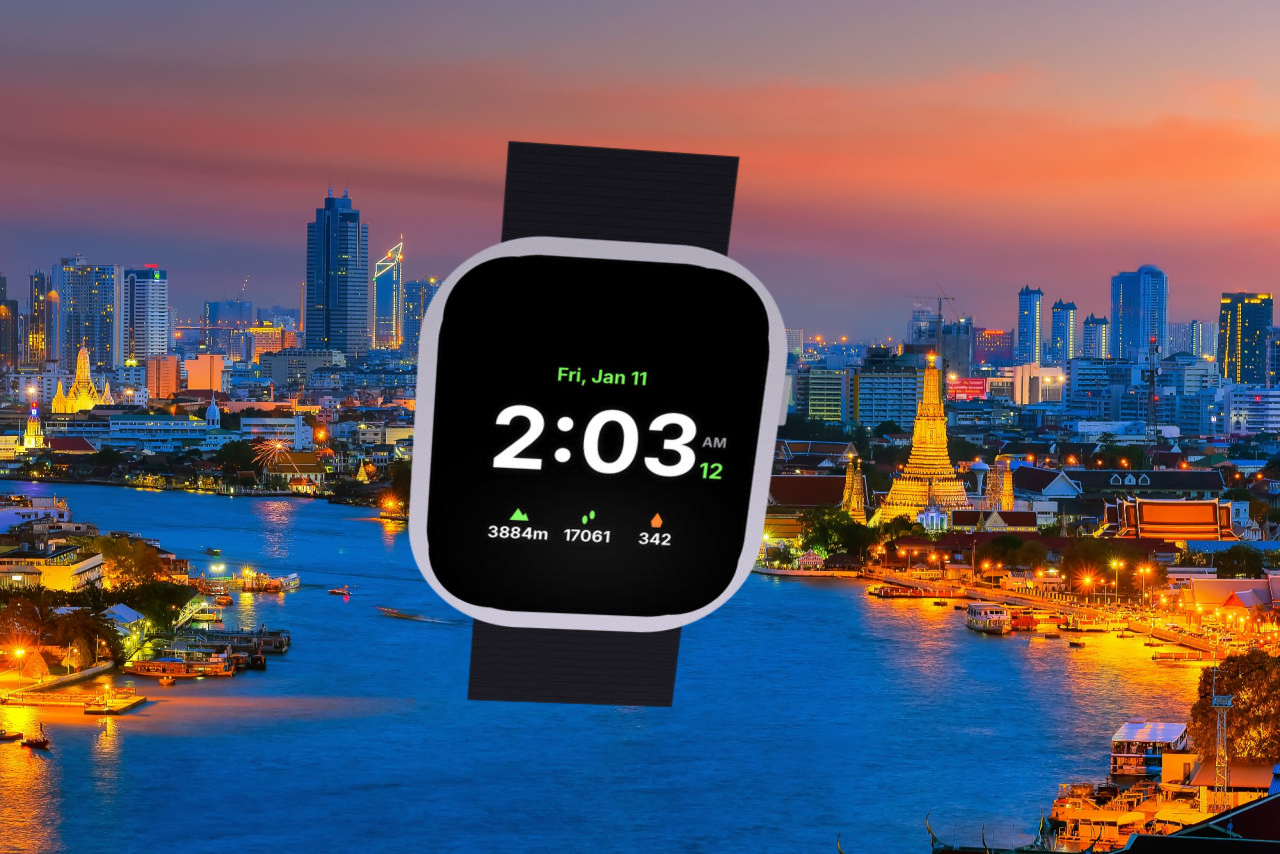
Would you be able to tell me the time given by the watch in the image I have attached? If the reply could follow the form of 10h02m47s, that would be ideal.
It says 2h03m12s
